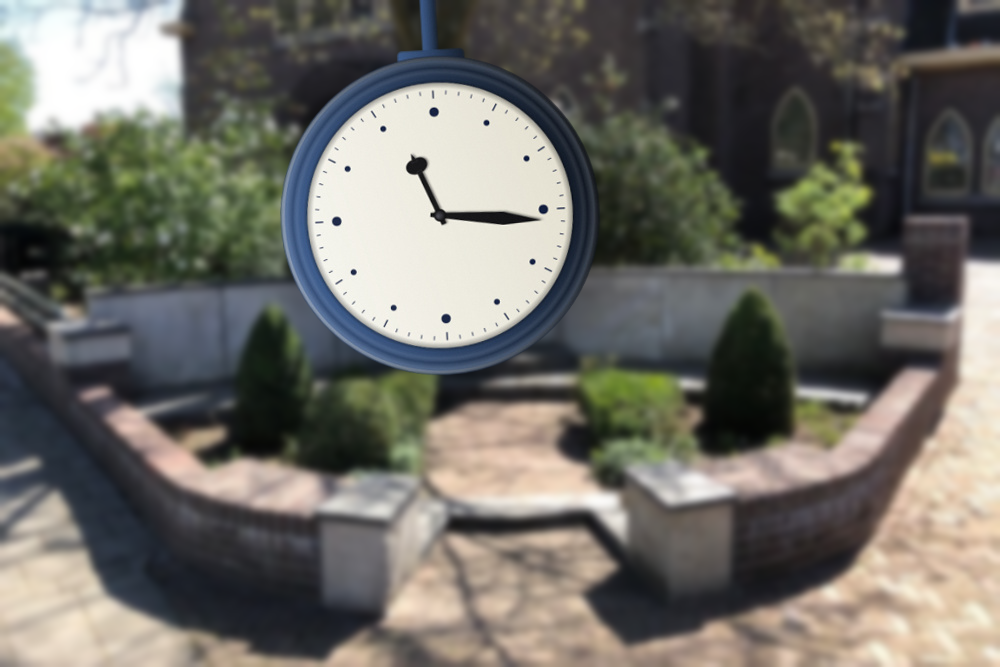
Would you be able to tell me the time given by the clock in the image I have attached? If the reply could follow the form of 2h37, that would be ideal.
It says 11h16
